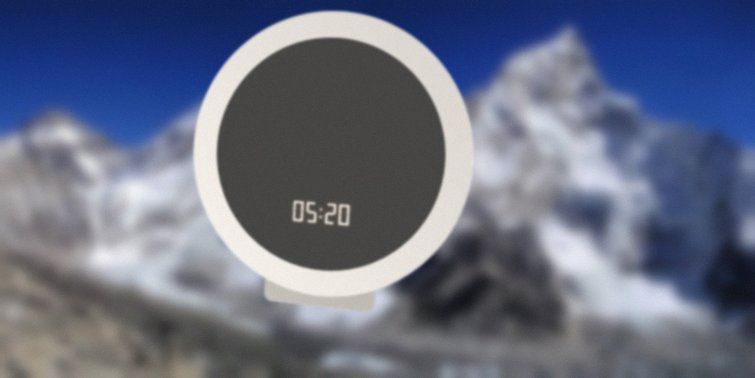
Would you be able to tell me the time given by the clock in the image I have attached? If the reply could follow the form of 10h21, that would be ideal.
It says 5h20
